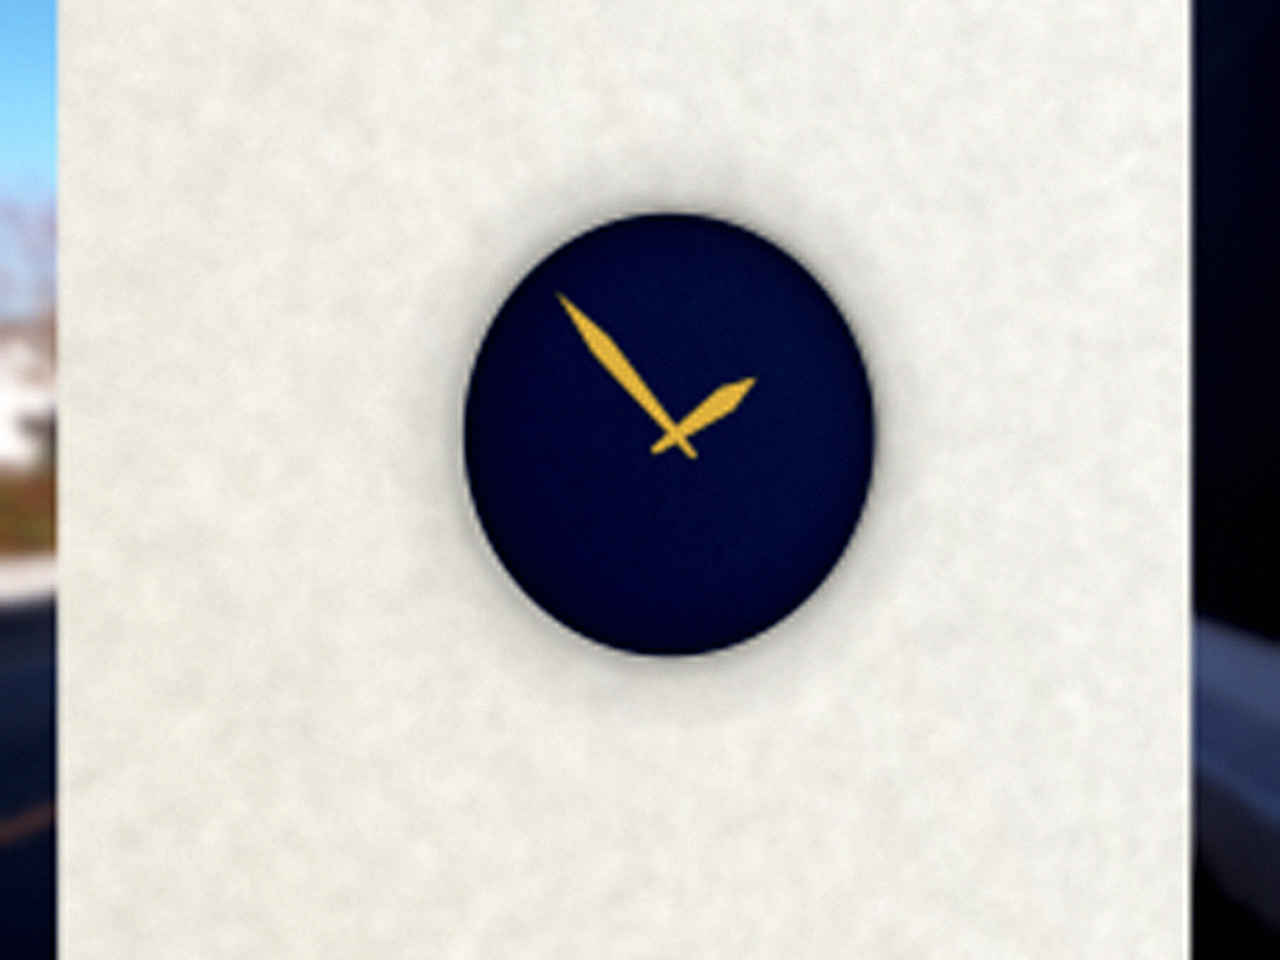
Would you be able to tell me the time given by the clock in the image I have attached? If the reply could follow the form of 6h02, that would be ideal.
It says 1h53
